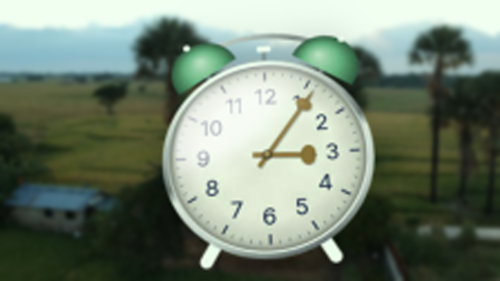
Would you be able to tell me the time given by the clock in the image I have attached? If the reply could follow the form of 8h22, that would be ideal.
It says 3h06
